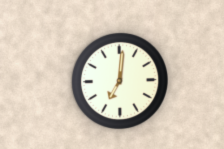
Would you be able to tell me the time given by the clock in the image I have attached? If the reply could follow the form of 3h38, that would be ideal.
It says 7h01
